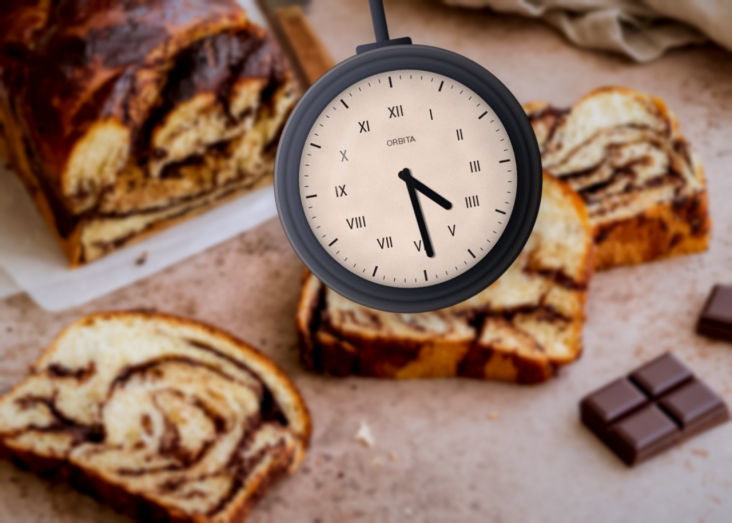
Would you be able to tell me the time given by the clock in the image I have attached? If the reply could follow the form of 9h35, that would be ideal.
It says 4h29
